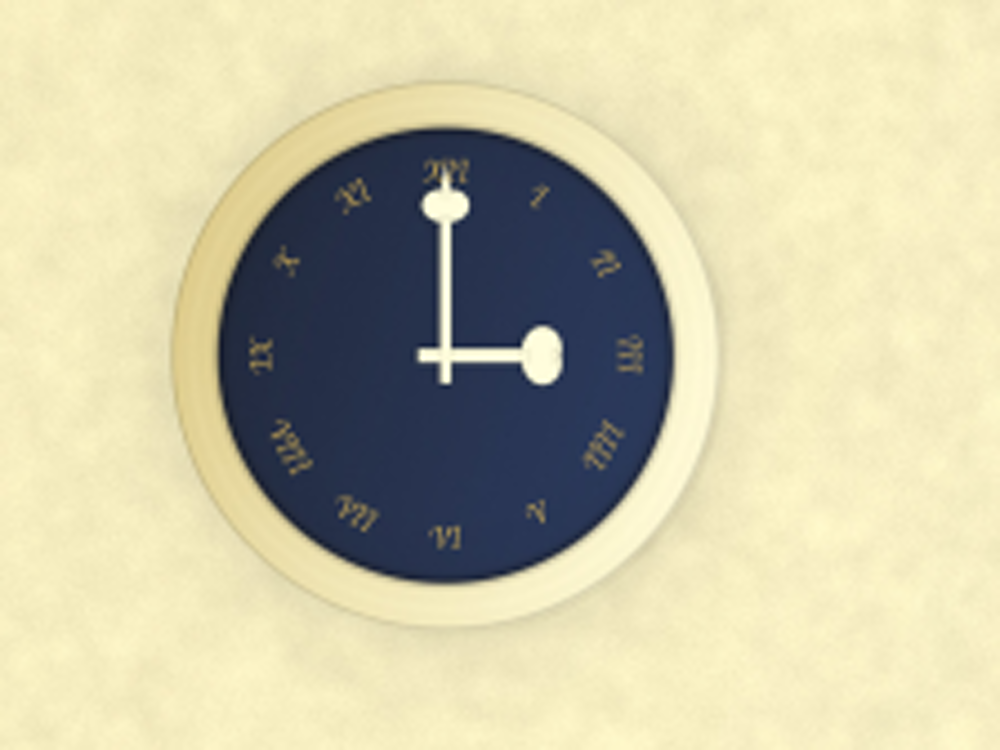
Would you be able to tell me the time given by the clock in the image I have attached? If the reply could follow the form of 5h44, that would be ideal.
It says 3h00
